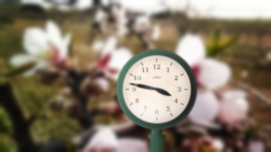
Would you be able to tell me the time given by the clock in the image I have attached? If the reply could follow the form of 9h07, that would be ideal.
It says 3h47
